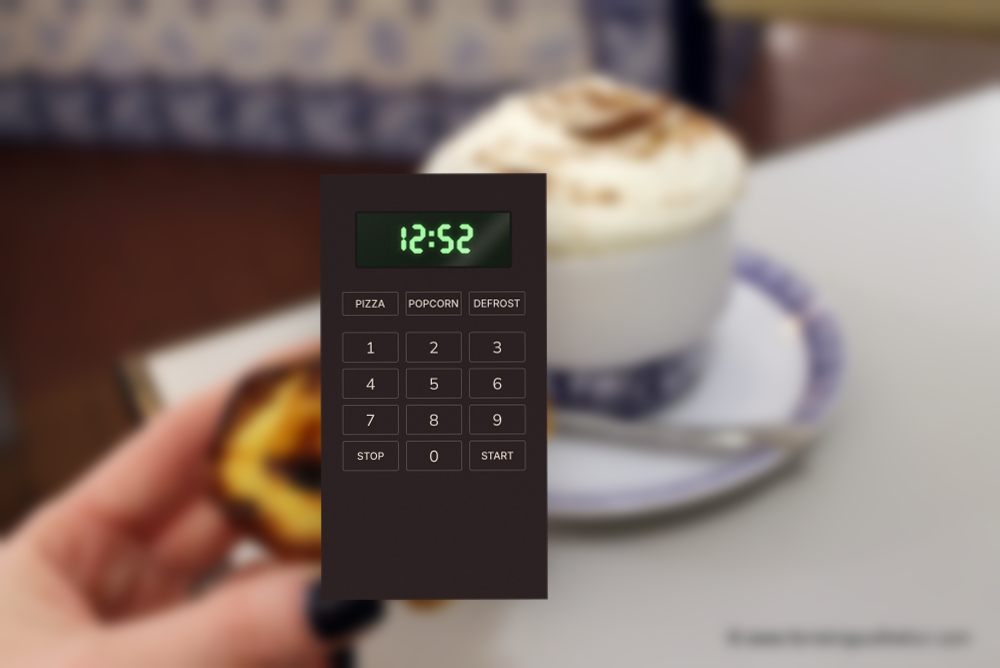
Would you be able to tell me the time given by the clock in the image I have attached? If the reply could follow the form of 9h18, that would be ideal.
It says 12h52
